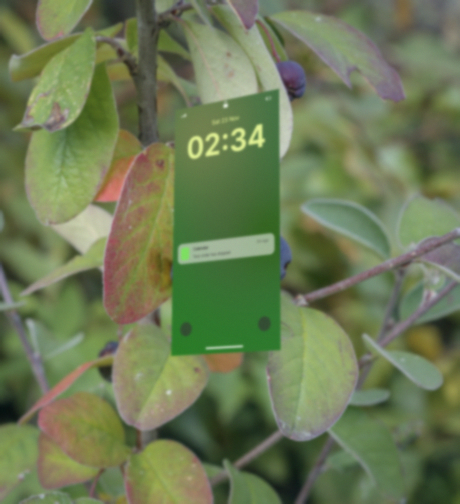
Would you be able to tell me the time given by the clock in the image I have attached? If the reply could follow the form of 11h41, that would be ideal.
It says 2h34
